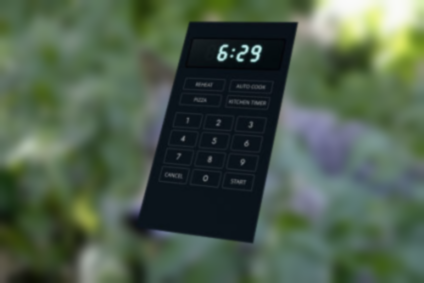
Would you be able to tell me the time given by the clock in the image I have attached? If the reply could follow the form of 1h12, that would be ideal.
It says 6h29
